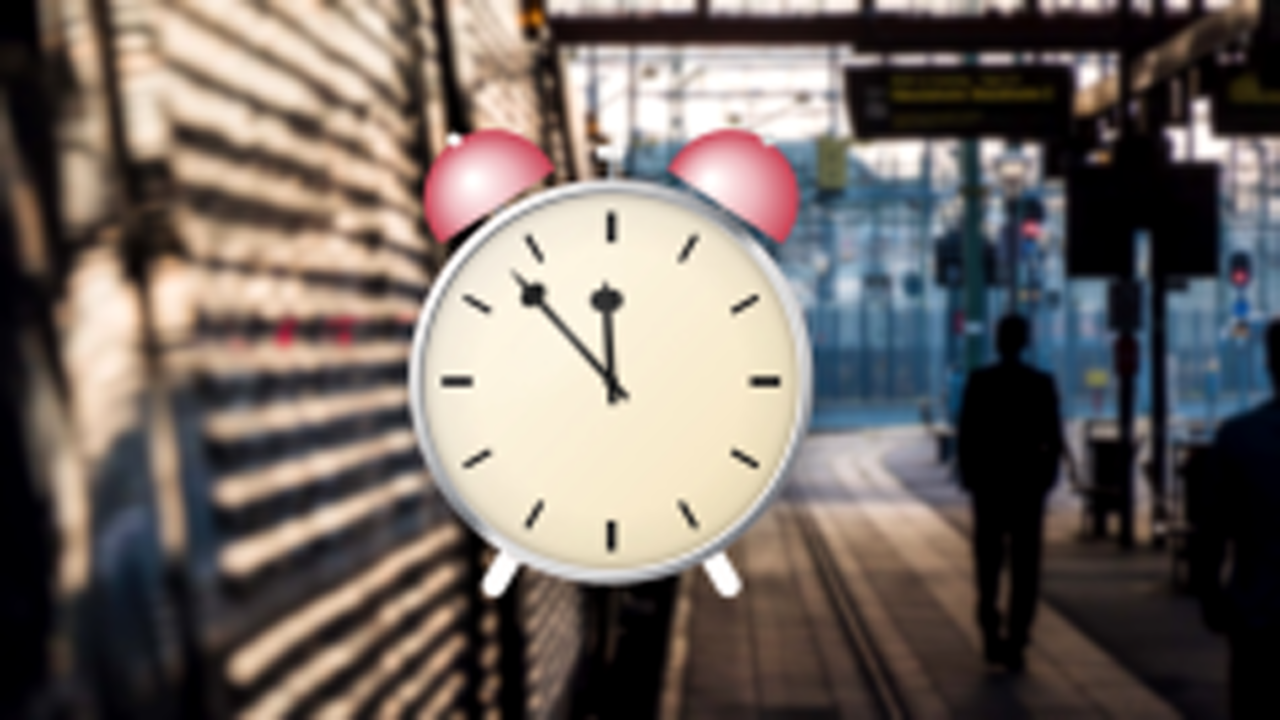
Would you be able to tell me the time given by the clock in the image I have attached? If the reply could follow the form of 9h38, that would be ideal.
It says 11h53
